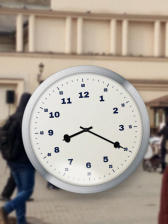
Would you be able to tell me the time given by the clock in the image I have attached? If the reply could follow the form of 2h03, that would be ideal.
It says 8h20
